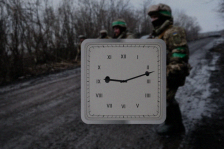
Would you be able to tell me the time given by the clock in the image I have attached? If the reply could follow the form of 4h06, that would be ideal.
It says 9h12
